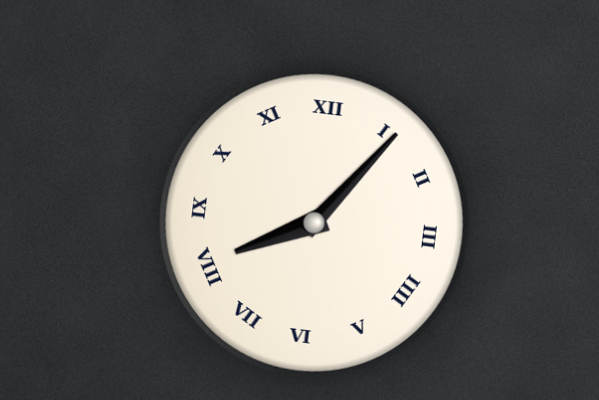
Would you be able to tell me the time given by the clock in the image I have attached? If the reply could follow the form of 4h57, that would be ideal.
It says 8h06
